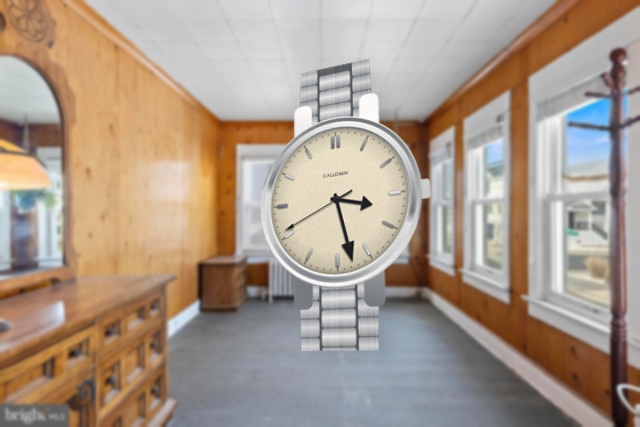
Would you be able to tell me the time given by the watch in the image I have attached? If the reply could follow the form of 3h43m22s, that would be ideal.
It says 3h27m41s
